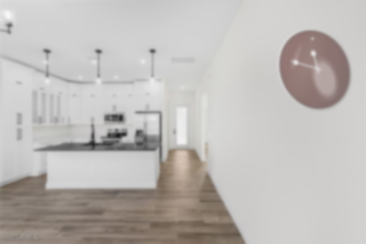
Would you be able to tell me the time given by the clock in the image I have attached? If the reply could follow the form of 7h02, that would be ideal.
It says 11h48
